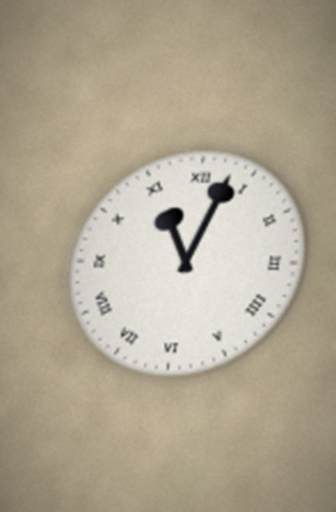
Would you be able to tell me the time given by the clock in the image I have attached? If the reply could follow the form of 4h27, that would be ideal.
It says 11h03
